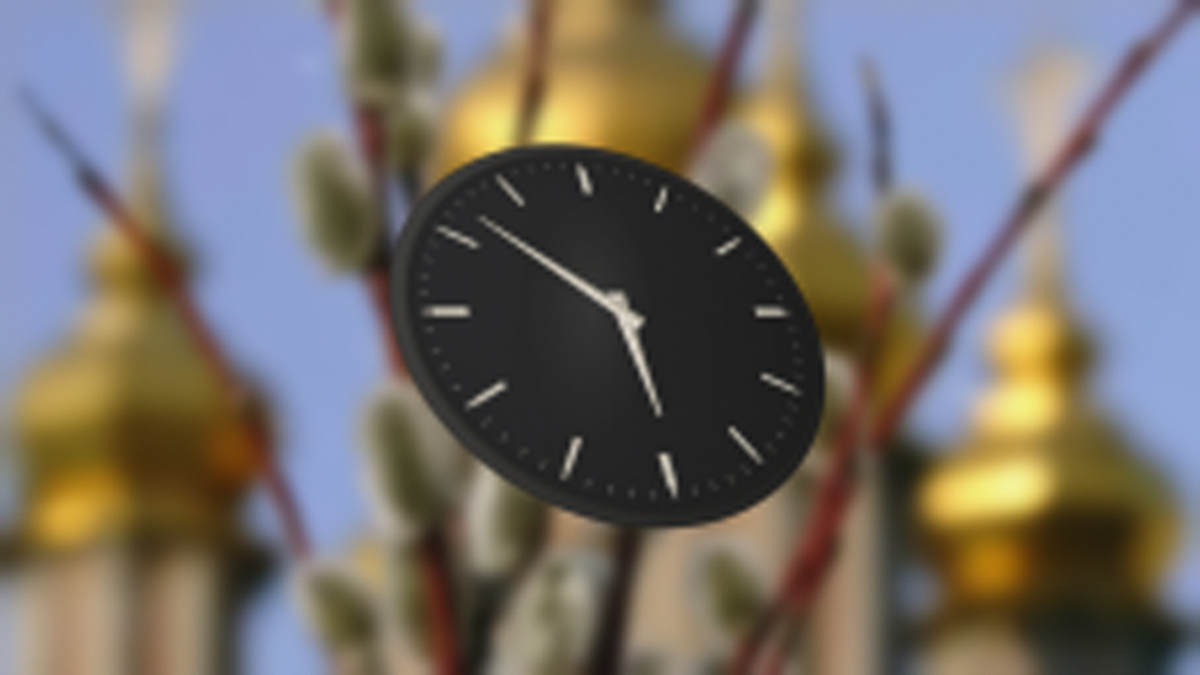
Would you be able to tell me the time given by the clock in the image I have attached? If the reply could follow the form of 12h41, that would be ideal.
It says 5h52
